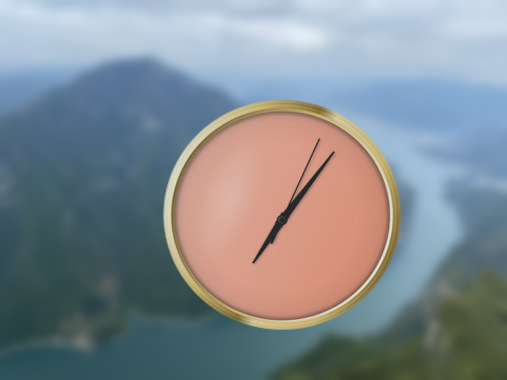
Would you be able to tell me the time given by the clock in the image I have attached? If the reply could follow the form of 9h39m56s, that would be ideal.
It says 7h06m04s
